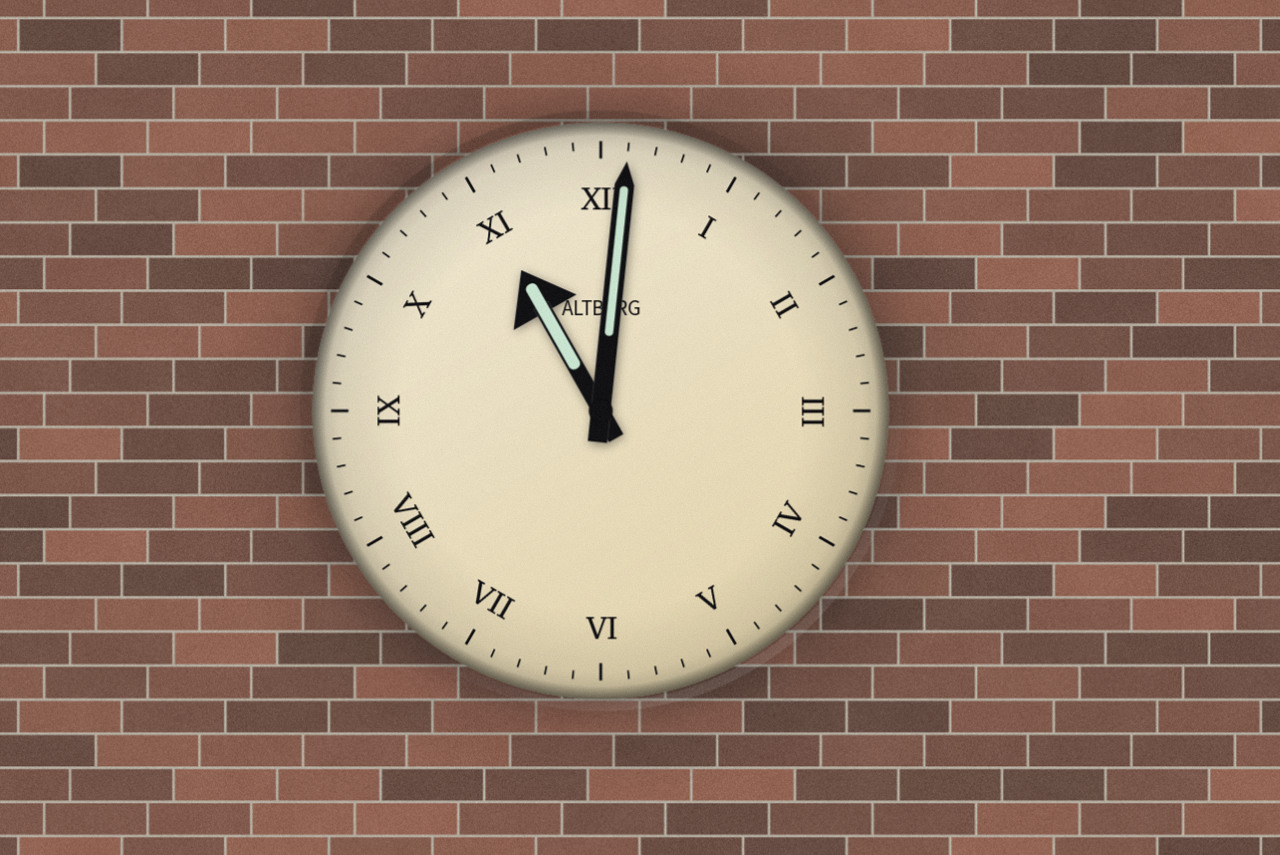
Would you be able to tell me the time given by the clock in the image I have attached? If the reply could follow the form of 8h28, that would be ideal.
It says 11h01
